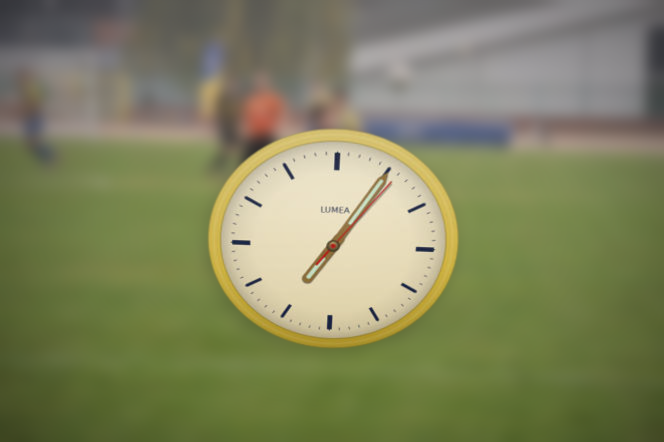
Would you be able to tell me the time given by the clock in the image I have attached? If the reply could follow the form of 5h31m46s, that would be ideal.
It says 7h05m06s
